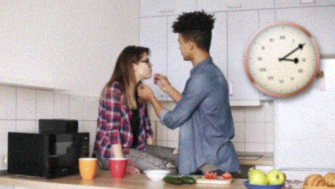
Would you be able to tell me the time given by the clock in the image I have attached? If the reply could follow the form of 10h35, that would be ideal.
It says 3h09
